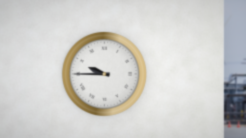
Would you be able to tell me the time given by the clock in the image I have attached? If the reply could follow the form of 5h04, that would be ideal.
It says 9h45
